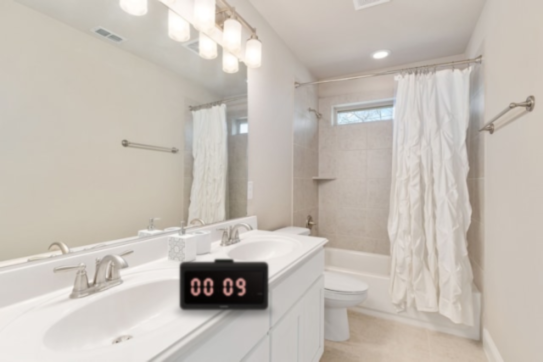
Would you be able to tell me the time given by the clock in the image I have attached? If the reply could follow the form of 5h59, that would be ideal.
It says 0h09
